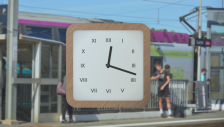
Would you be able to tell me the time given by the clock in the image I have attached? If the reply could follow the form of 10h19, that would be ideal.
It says 12h18
